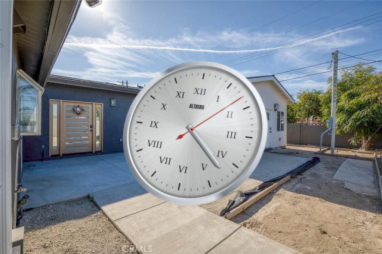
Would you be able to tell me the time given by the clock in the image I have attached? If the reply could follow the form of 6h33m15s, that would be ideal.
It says 4h22m08s
